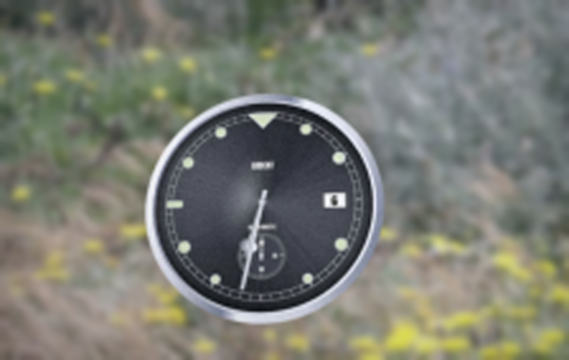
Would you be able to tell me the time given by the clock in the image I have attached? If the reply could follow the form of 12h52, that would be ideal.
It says 6h32
